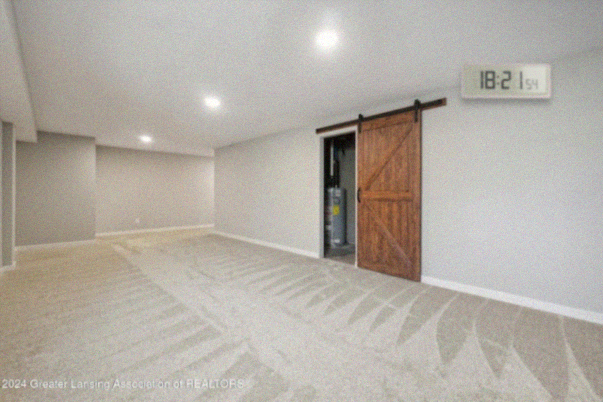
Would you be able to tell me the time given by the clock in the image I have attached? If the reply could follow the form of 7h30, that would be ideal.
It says 18h21
